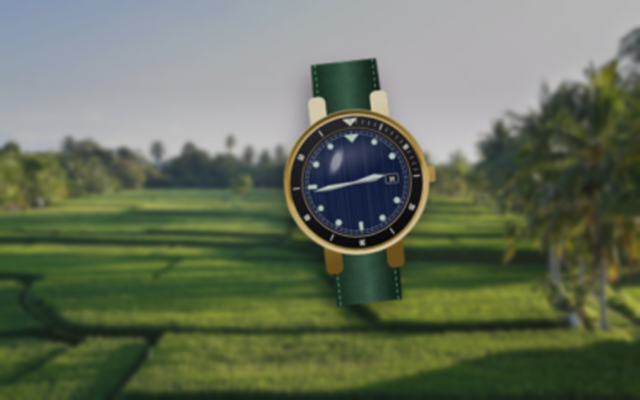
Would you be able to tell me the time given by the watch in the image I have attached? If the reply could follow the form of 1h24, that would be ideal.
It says 2h44
